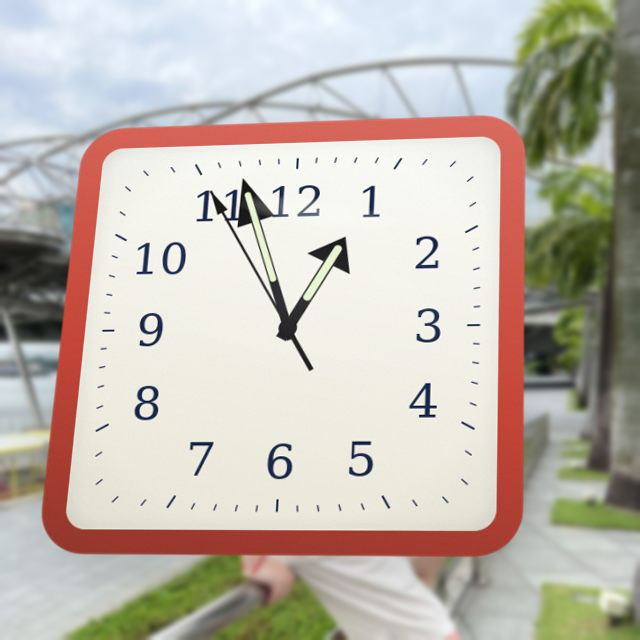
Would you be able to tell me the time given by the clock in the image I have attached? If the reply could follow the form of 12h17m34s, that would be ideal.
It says 12h56m55s
